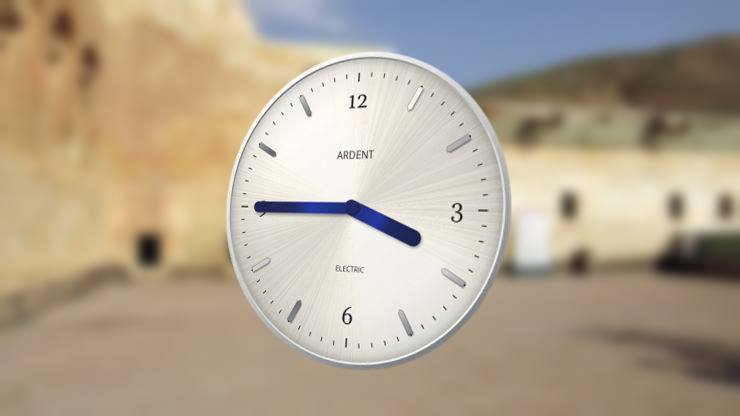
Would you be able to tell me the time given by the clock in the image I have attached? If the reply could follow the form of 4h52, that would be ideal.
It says 3h45
